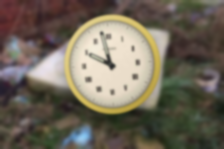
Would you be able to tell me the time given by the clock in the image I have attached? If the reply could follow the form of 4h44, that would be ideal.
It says 9h58
